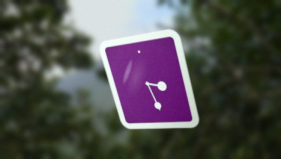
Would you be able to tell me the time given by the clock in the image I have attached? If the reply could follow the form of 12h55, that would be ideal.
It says 3h28
